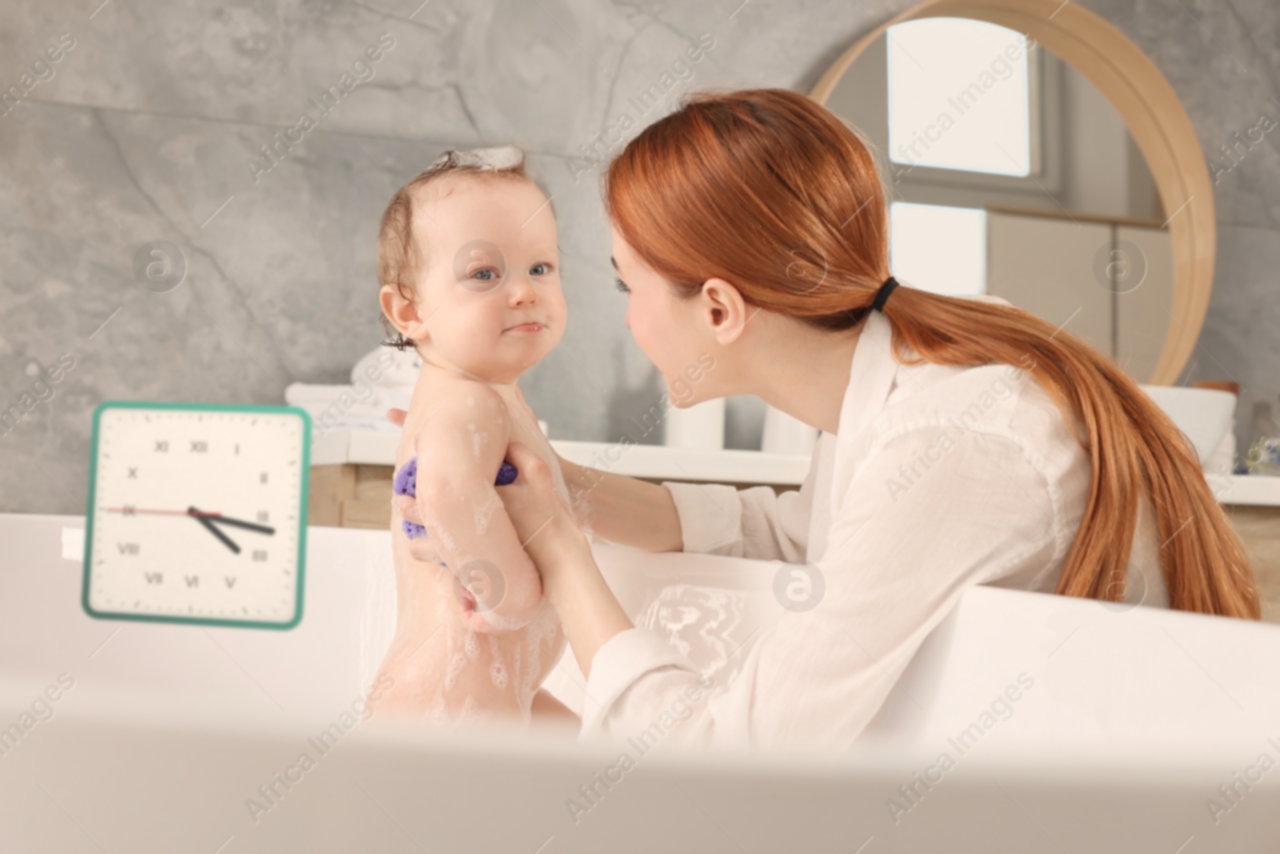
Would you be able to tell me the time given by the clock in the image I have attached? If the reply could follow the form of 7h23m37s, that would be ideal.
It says 4h16m45s
